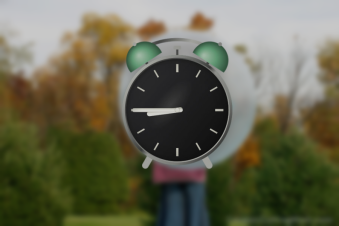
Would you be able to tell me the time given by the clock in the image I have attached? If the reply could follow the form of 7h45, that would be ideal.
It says 8h45
